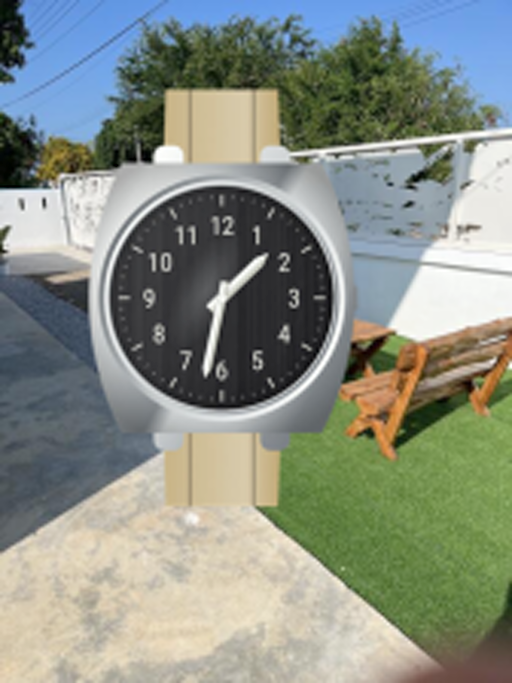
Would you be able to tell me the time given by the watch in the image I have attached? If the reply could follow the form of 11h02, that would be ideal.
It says 1h32
